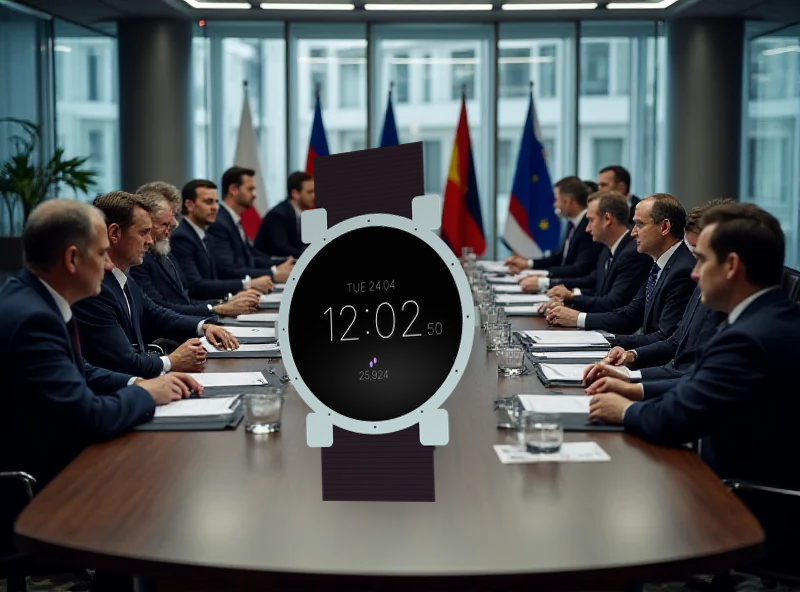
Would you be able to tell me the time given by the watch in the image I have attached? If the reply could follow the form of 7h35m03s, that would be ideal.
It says 12h02m50s
